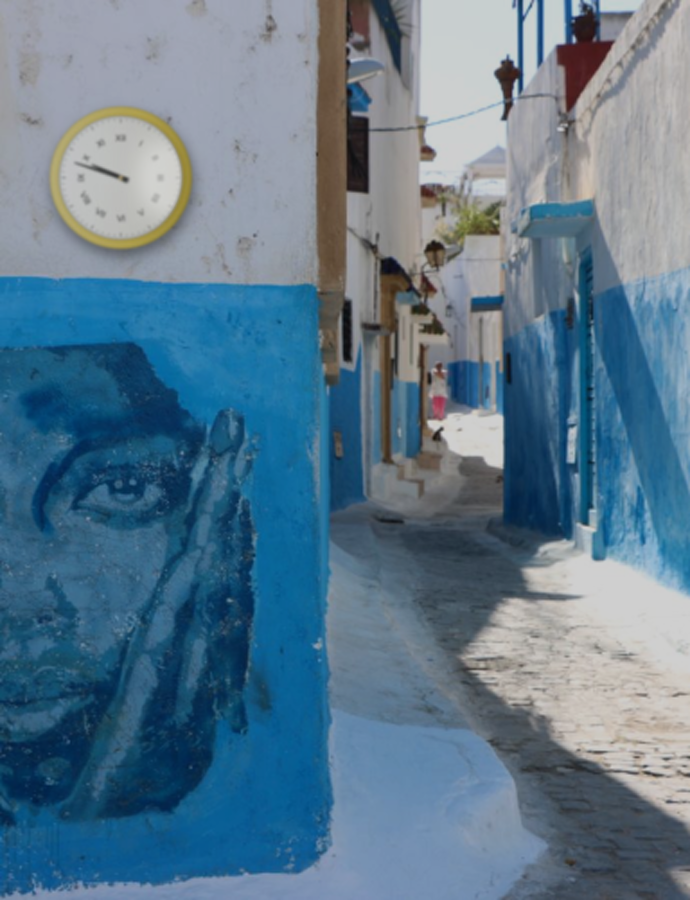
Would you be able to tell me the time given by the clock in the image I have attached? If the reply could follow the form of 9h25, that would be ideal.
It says 9h48
